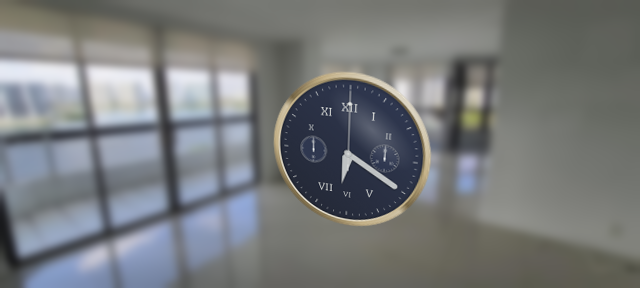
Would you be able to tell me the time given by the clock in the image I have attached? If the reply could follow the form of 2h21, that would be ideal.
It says 6h20
